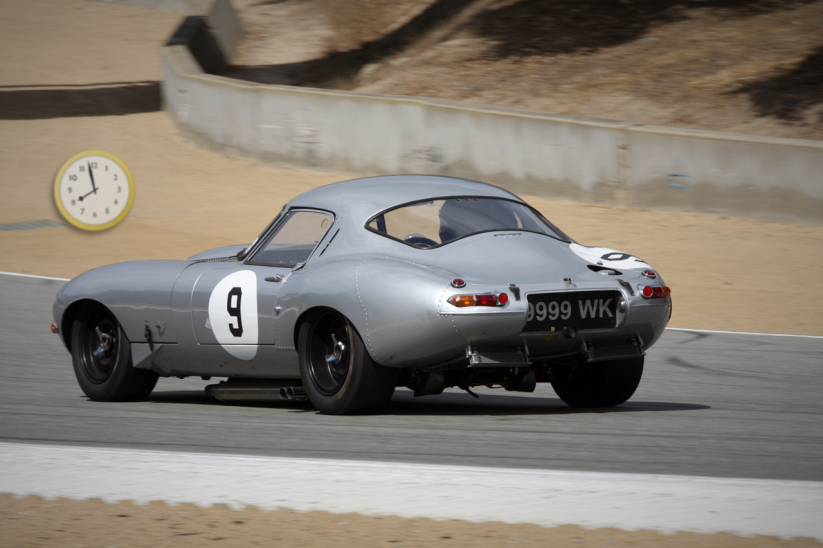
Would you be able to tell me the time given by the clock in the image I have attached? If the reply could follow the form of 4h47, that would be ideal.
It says 7h58
